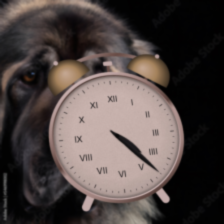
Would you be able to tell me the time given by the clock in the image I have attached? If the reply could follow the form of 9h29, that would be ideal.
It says 4h23
